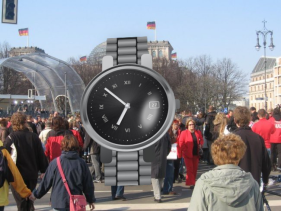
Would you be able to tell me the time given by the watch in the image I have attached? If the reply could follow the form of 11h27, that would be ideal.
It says 6h52
